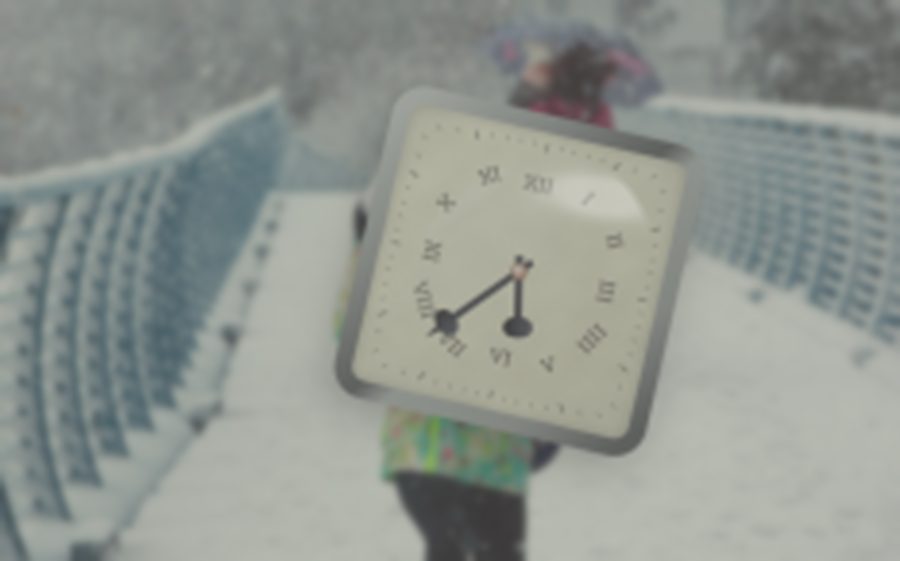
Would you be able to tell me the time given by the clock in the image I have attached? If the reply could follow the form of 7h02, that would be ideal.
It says 5h37
